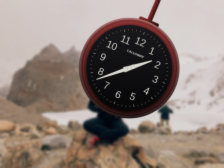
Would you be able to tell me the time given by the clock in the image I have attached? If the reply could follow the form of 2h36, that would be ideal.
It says 1h38
